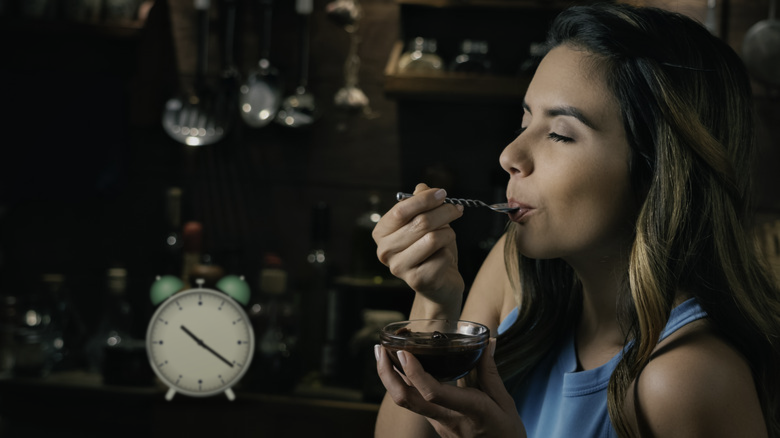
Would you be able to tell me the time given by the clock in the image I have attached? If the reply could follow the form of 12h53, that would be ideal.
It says 10h21
